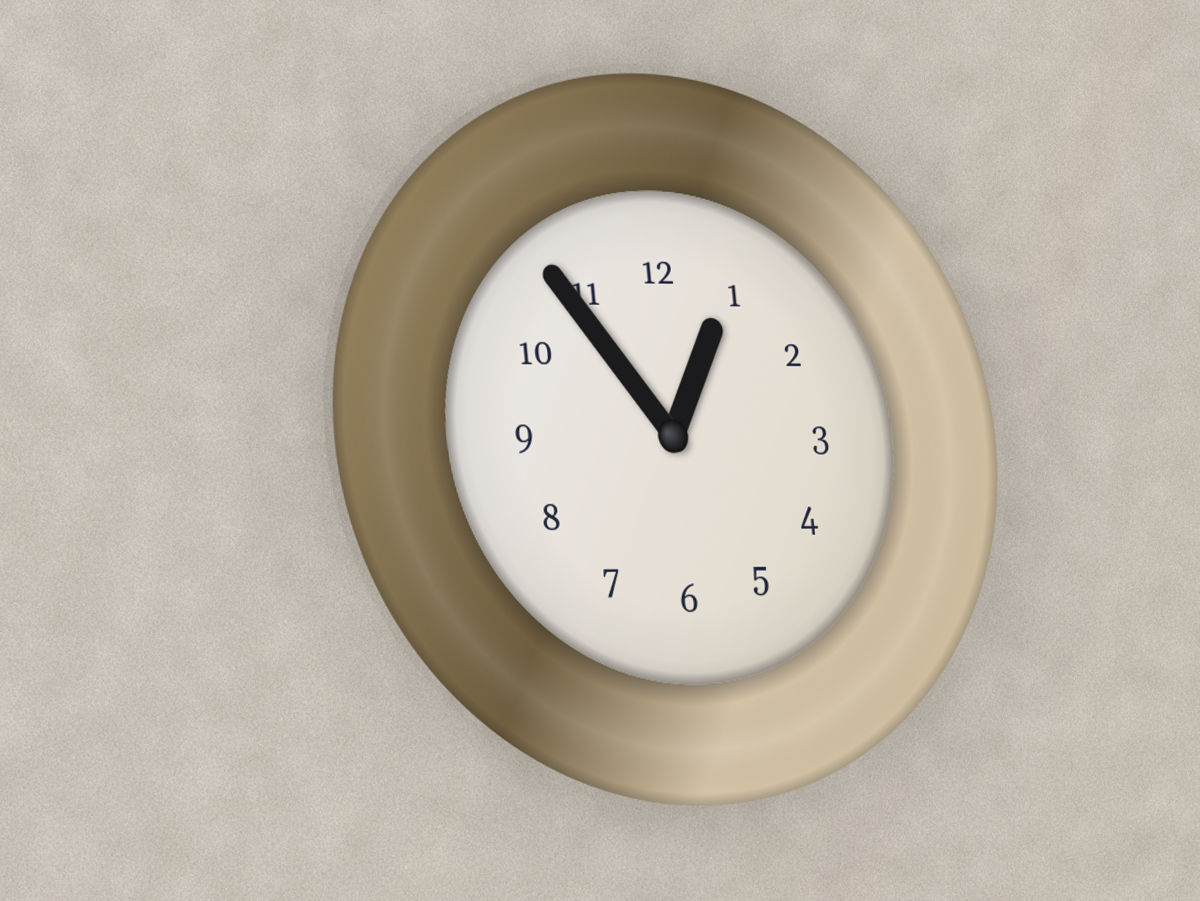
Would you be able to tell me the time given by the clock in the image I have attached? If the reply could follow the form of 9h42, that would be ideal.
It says 12h54
